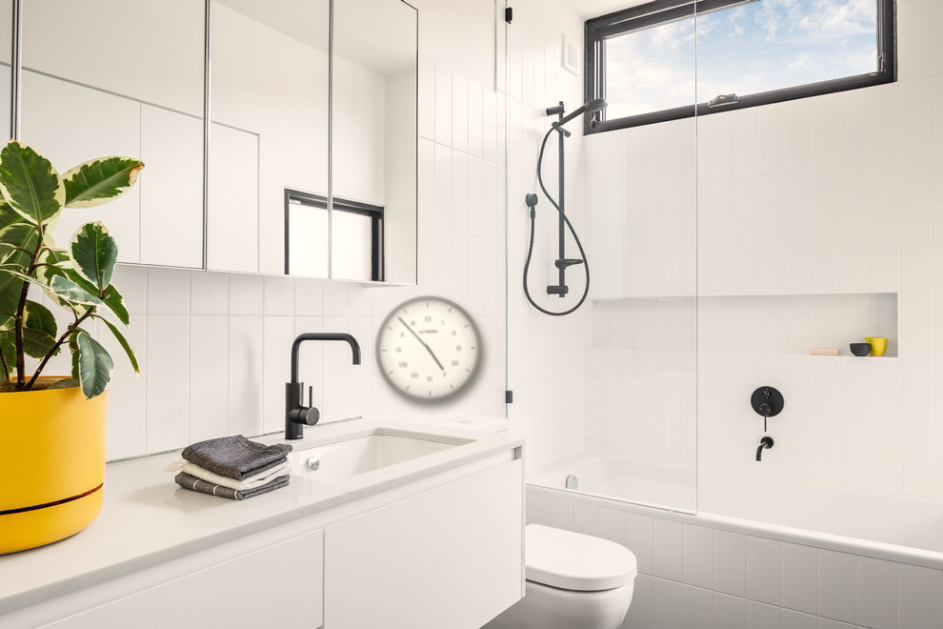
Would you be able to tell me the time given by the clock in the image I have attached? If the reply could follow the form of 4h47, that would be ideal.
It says 4h53
